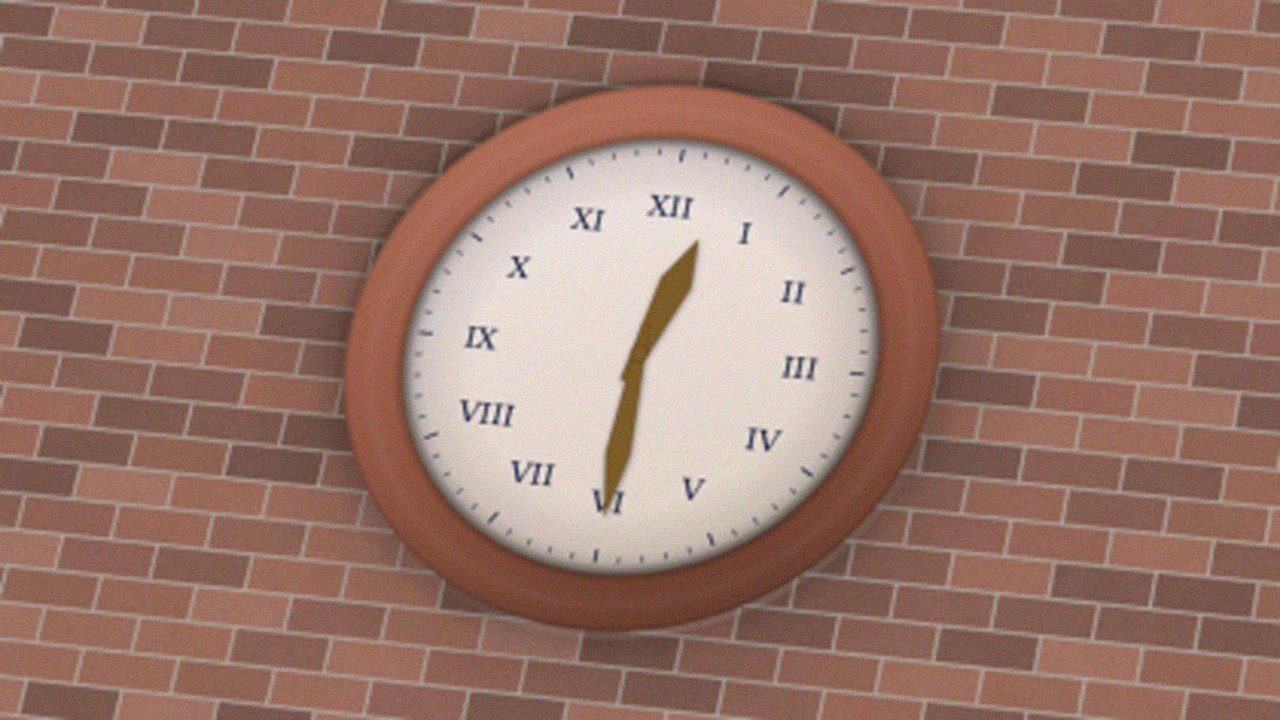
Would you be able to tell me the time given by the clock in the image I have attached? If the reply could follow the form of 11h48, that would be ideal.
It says 12h30
